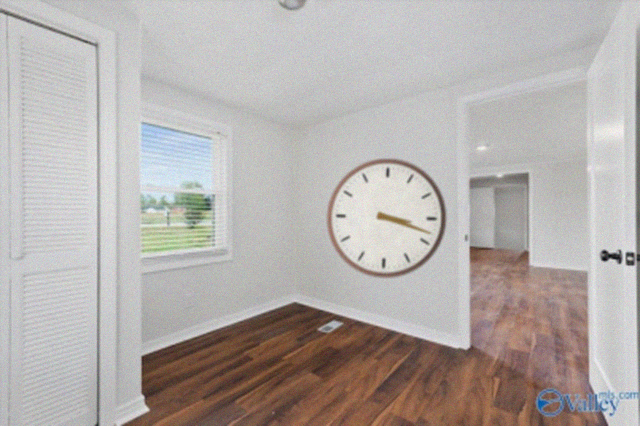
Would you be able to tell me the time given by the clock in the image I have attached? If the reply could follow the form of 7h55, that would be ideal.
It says 3h18
